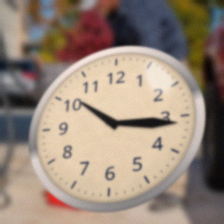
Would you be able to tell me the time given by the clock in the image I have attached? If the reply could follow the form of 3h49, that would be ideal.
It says 10h16
